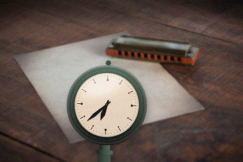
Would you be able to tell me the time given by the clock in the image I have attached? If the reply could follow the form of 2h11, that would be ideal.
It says 6h38
